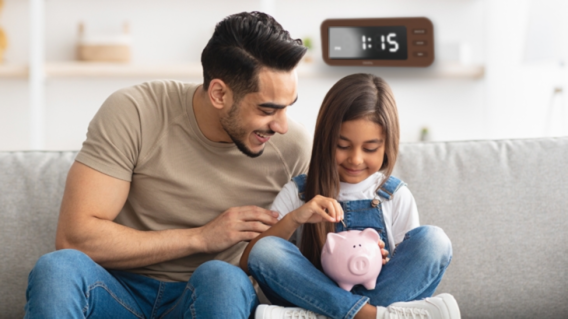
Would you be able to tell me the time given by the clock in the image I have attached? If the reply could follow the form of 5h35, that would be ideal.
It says 1h15
